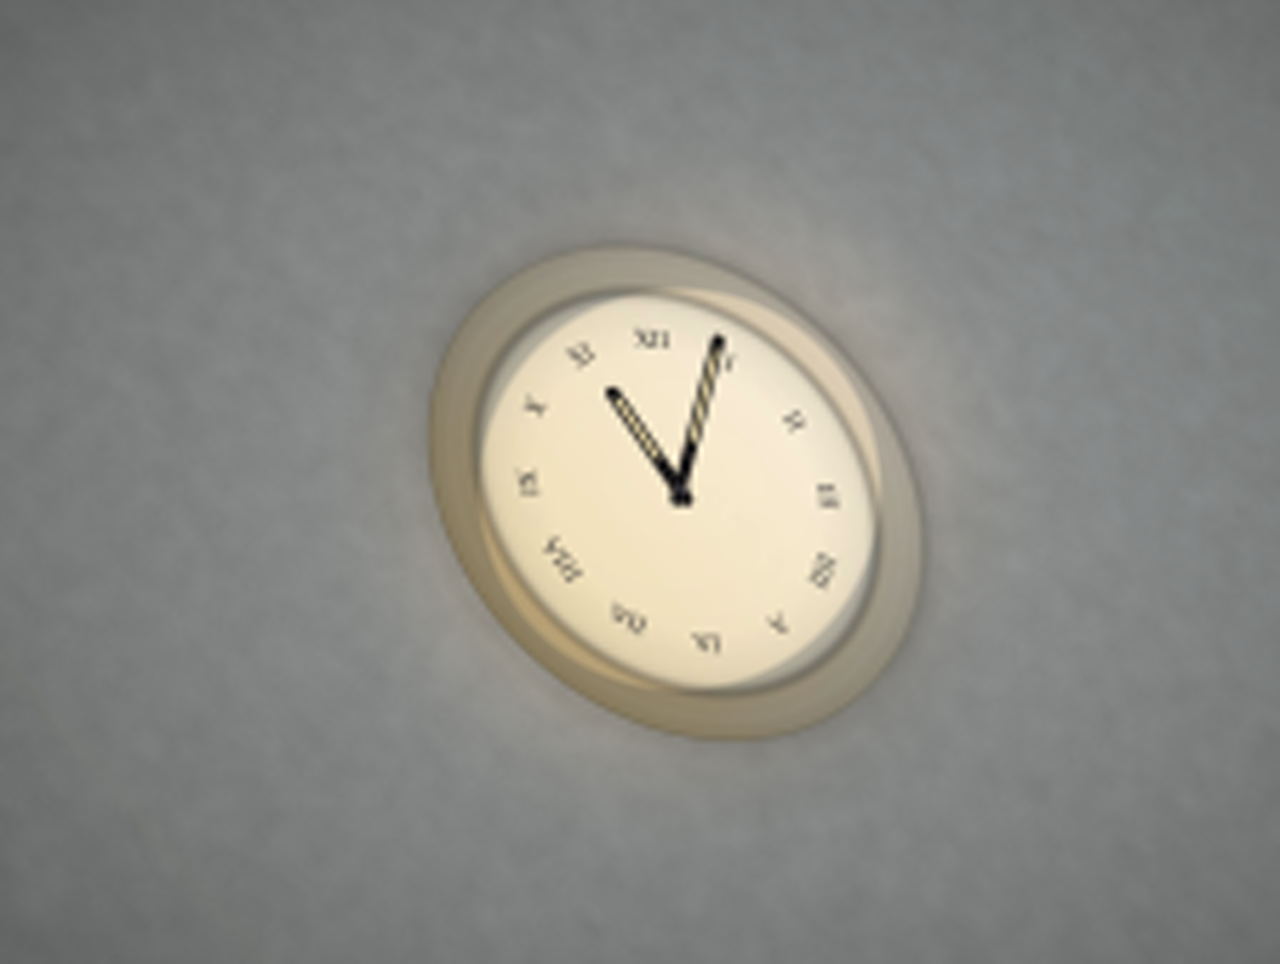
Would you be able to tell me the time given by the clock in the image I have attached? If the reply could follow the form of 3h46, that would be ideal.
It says 11h04
